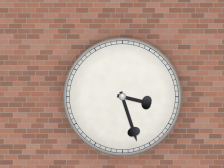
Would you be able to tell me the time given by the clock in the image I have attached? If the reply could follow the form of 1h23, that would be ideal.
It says 3h27
